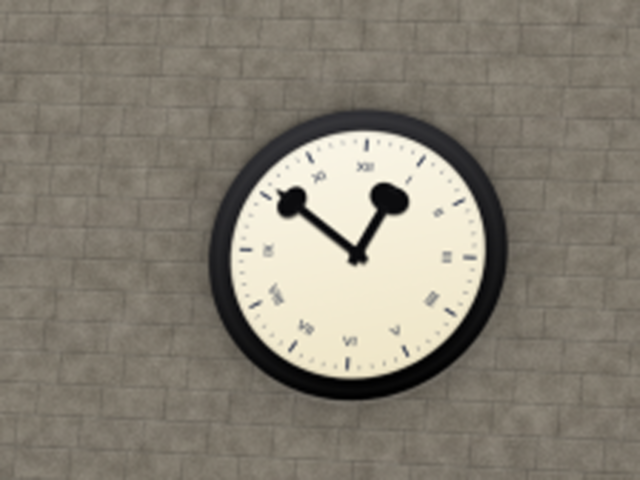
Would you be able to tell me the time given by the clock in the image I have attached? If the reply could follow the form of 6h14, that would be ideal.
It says 12h51
